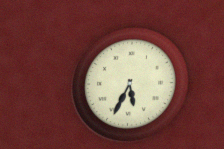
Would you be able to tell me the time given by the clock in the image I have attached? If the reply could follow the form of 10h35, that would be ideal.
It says 5h34
